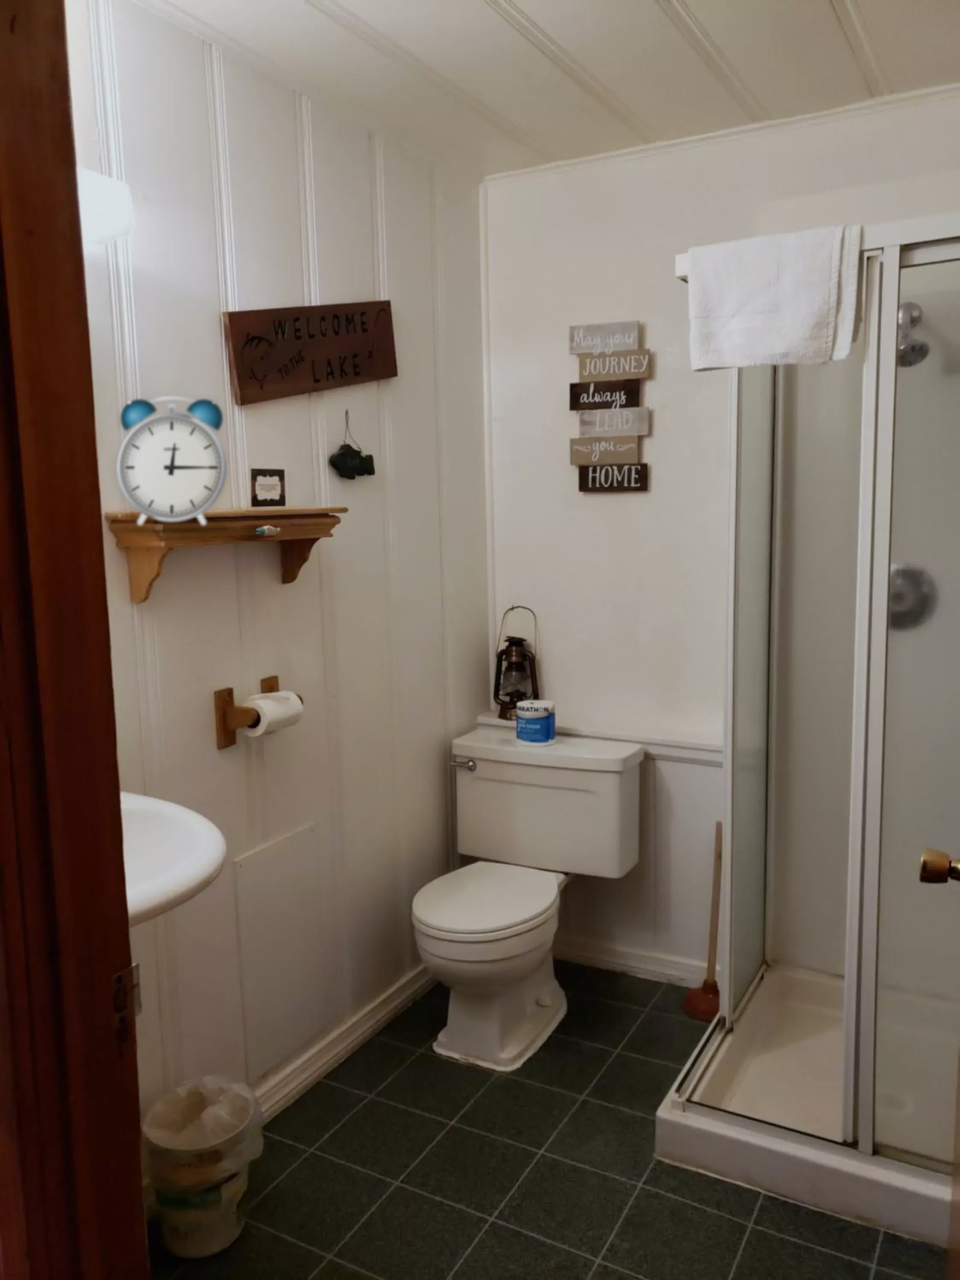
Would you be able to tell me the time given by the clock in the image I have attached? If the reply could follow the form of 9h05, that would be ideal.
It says 12h15
